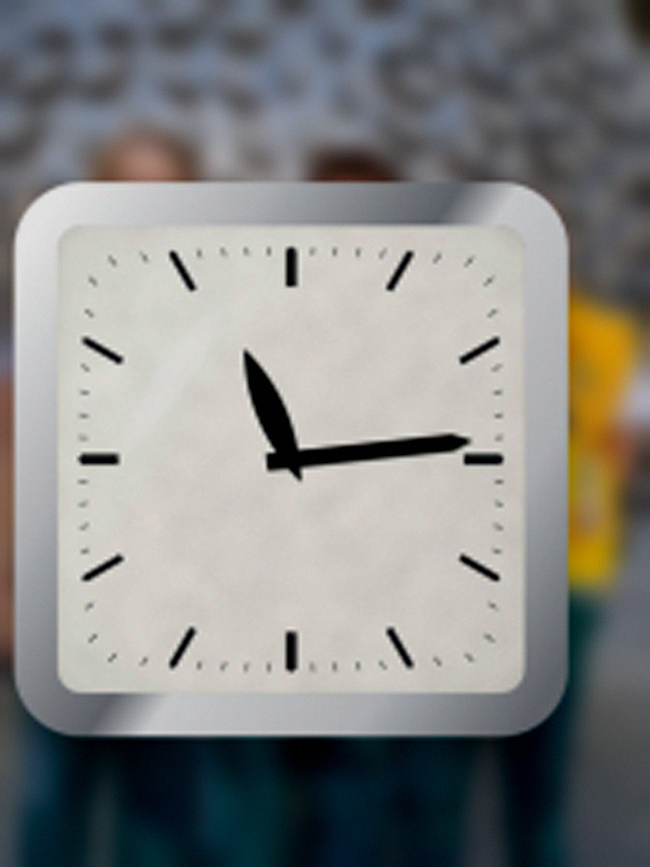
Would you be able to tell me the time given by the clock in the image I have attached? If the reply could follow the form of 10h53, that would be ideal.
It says 11h14
